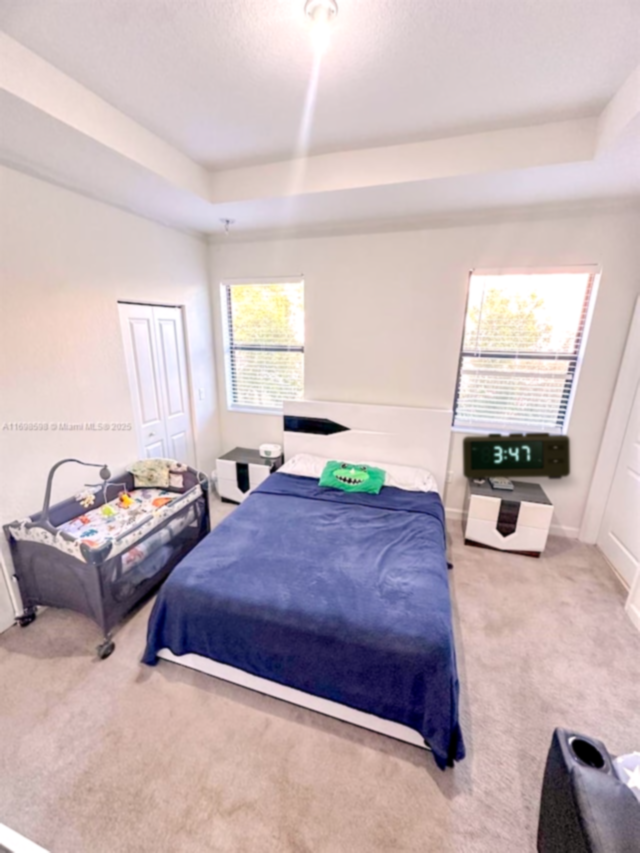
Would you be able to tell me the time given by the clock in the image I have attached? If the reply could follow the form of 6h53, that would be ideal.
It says 3h47
